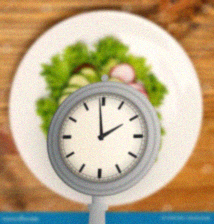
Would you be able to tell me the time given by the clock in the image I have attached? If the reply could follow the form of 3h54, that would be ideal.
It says 1h59
